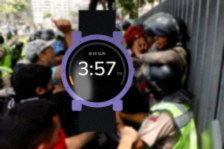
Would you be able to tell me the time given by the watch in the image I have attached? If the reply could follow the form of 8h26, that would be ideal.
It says 3h57
